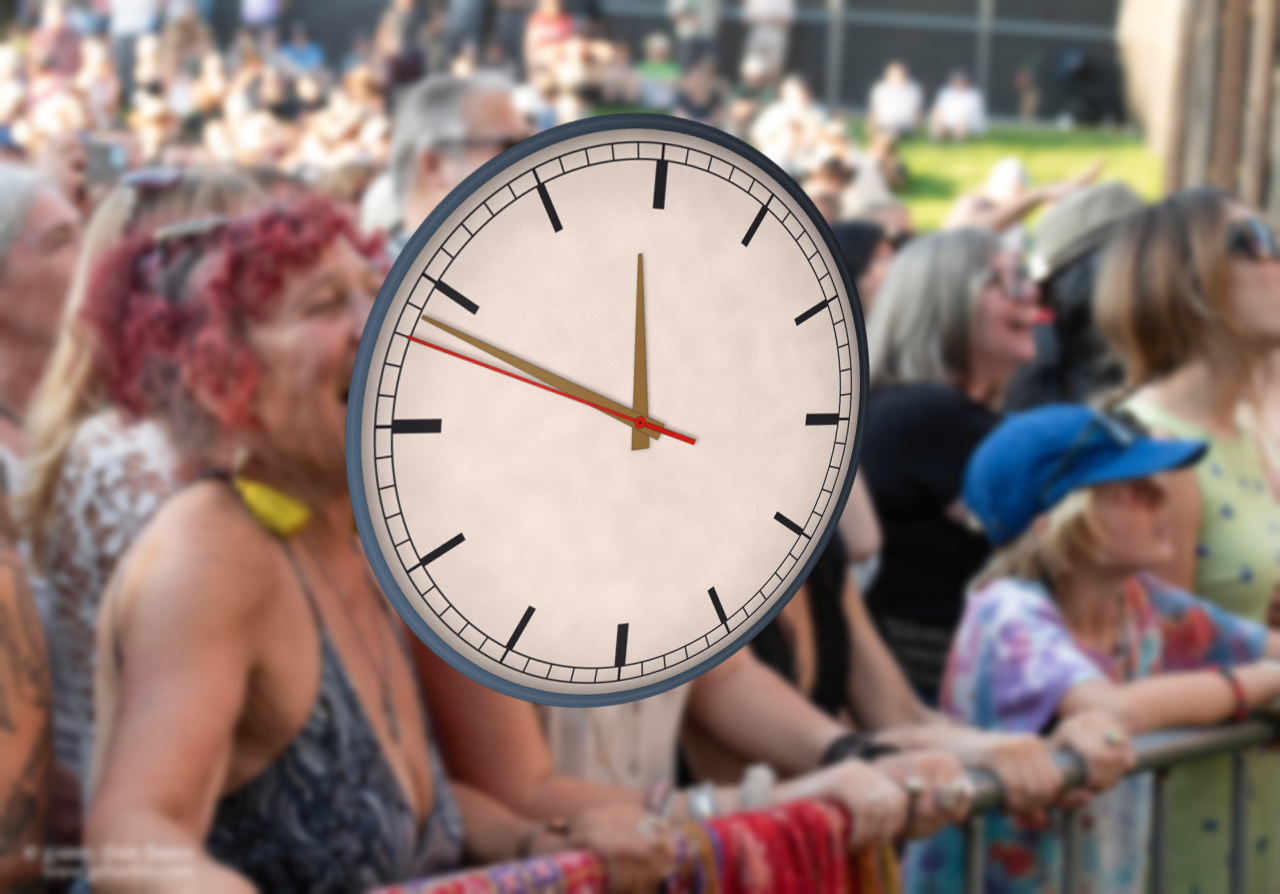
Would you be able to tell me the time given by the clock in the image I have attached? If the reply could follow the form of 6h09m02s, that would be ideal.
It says 11h48m48s
